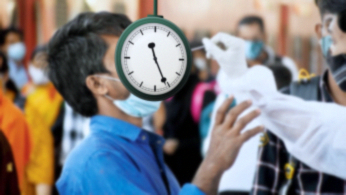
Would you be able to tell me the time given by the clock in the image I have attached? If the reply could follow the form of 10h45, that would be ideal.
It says 11h26
